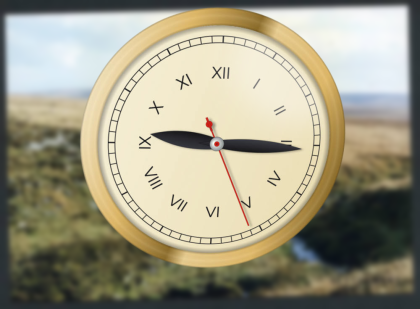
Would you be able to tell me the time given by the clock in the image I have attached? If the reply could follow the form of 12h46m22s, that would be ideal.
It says 9h15m26s
